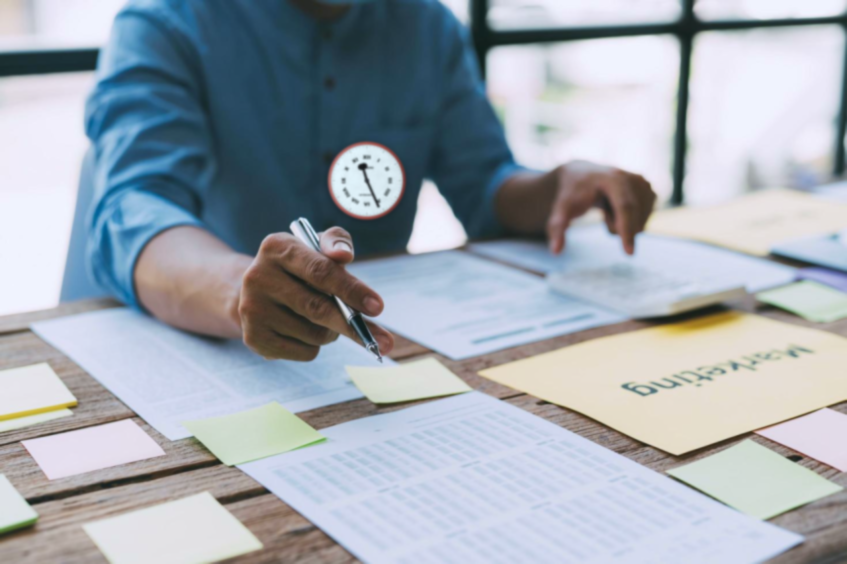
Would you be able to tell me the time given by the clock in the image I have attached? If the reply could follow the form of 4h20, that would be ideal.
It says 11h26
